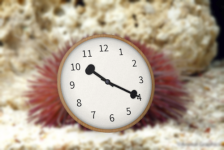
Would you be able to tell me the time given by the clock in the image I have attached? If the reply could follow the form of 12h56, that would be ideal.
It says 10h20
